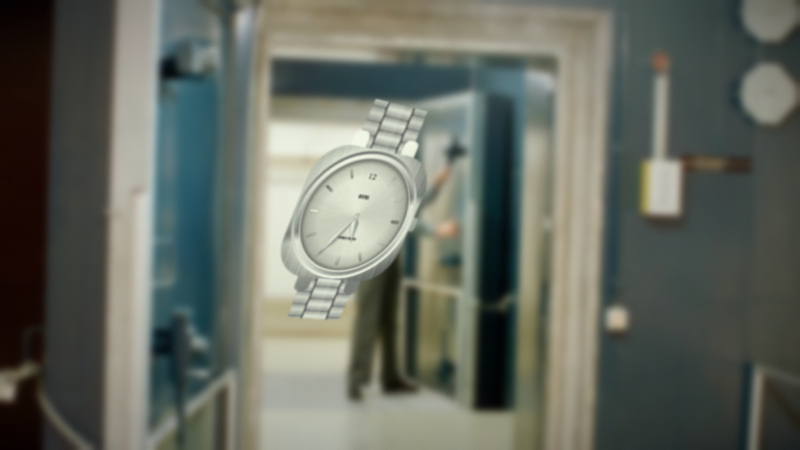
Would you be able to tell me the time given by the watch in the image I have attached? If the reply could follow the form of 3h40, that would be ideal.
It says 5h35
